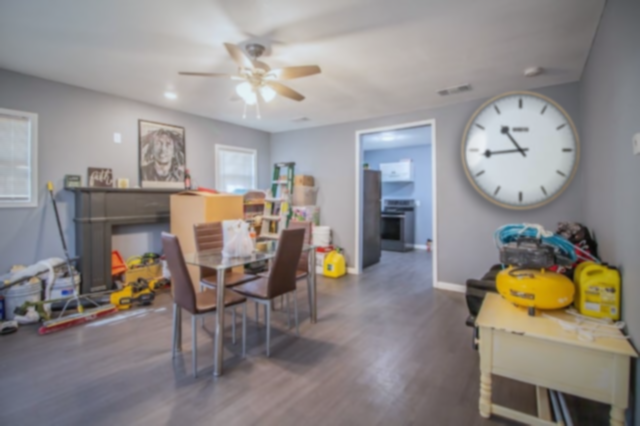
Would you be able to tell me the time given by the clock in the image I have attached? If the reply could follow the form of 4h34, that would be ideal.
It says 10h44
